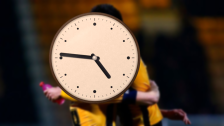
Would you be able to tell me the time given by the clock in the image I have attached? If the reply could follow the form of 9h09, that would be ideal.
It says 4h46
